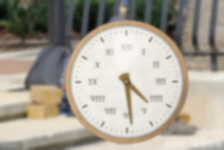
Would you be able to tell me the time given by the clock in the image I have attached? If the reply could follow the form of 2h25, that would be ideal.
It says 4h29
